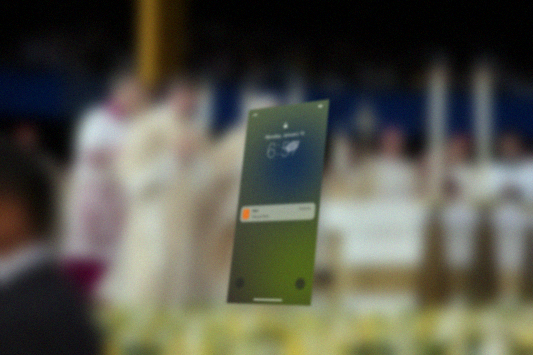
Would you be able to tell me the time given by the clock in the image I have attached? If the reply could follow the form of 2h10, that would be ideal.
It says 6h57
